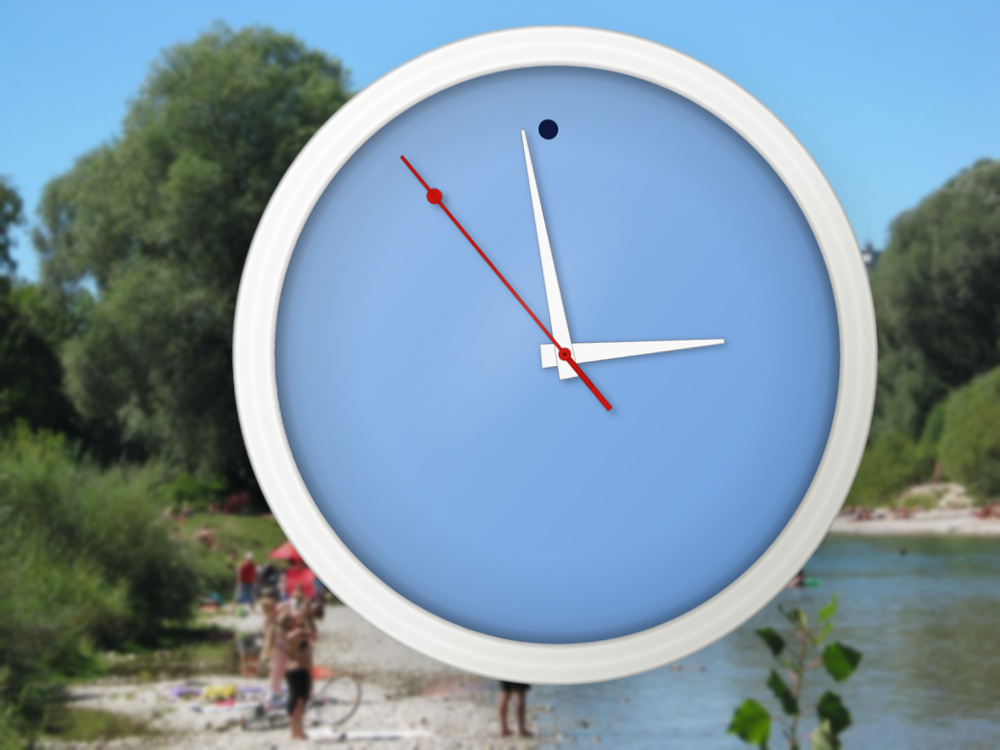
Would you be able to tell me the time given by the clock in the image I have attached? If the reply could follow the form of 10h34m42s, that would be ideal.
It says 2h58m54s
